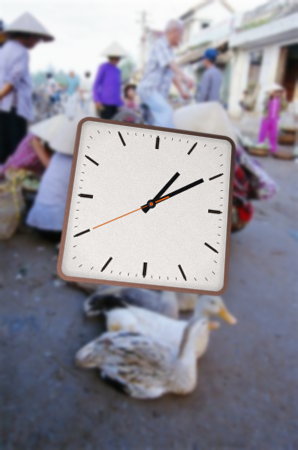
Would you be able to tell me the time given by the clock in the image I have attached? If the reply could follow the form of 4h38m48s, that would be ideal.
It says 1h09m40s
